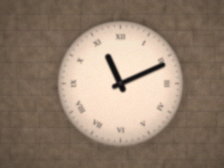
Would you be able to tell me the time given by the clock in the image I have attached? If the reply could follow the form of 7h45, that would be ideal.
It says 11h11
